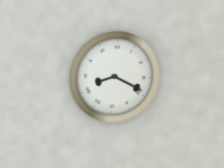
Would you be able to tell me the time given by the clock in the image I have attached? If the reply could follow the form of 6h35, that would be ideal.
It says 8h19
